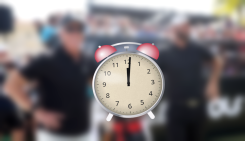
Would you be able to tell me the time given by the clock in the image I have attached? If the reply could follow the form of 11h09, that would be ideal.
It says 12h01
